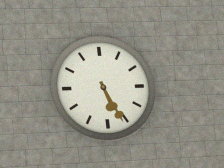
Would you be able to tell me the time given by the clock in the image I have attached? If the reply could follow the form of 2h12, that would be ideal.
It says 5h26
